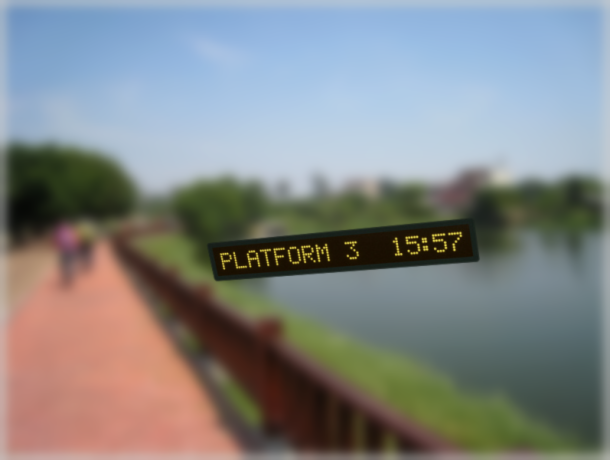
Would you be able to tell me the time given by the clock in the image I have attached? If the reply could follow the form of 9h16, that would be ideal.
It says 15h57
